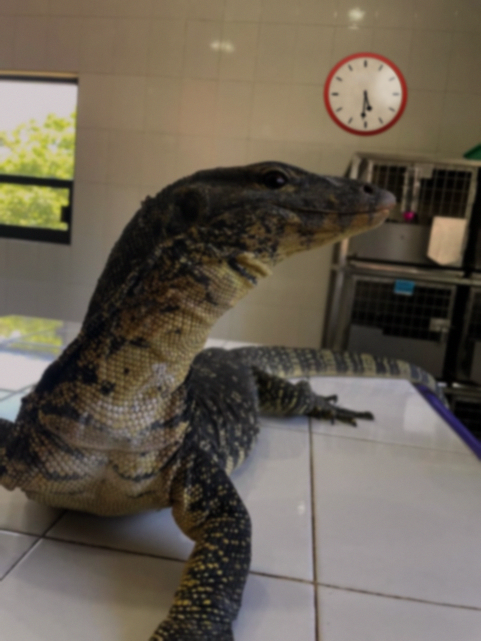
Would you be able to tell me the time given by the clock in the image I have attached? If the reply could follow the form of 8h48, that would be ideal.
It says 5h31
